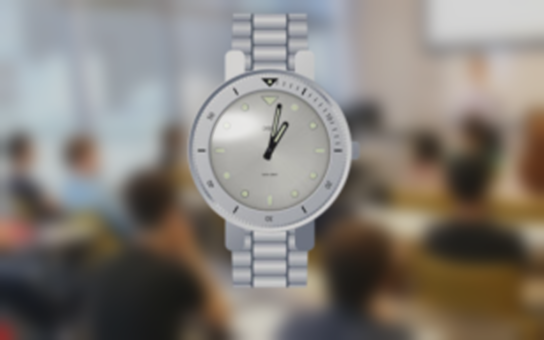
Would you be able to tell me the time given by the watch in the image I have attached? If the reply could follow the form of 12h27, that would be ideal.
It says 1h02
